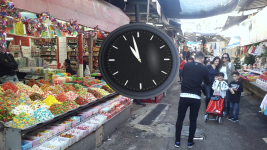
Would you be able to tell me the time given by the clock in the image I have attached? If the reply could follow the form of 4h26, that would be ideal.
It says 10h58
